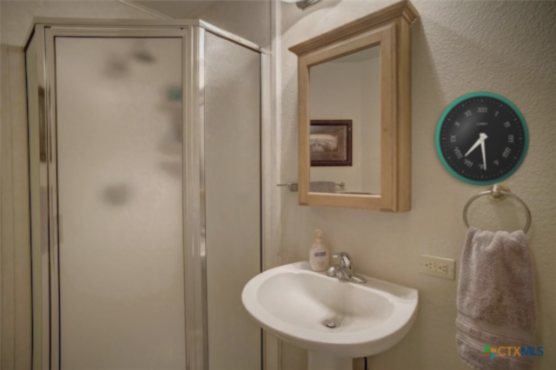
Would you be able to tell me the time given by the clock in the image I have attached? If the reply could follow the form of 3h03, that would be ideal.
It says 7h29
